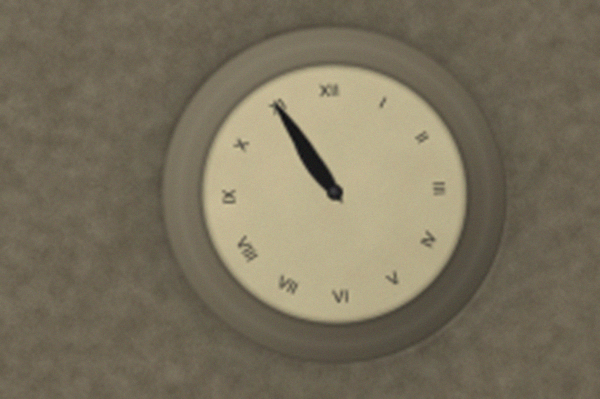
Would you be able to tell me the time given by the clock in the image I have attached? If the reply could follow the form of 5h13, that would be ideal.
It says 10h55
